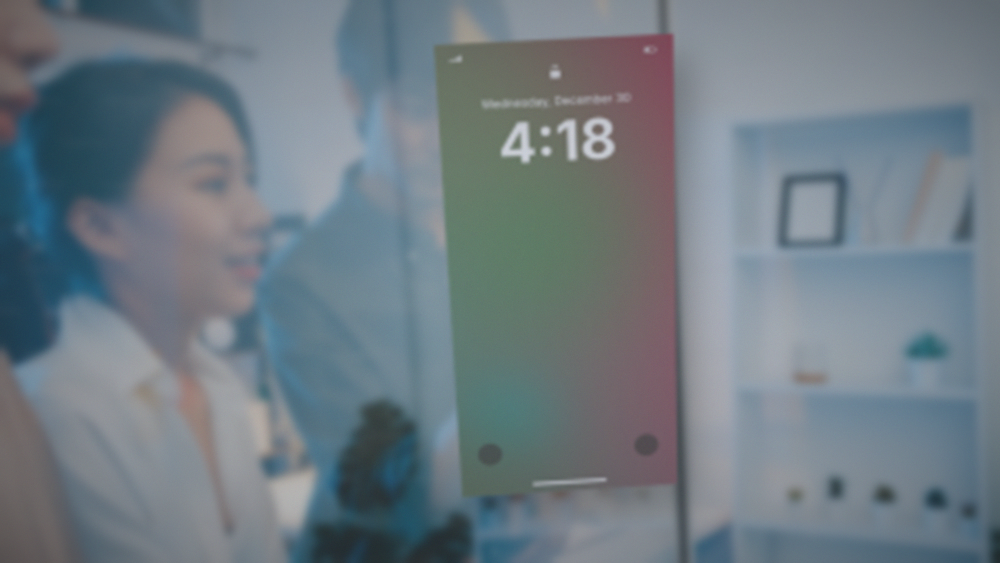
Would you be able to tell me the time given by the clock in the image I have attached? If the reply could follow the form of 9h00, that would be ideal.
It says 4h18
